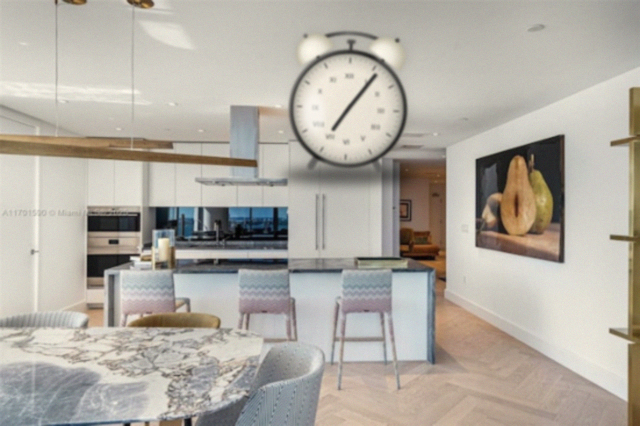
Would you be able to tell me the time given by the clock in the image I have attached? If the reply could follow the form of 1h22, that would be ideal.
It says 7h06
